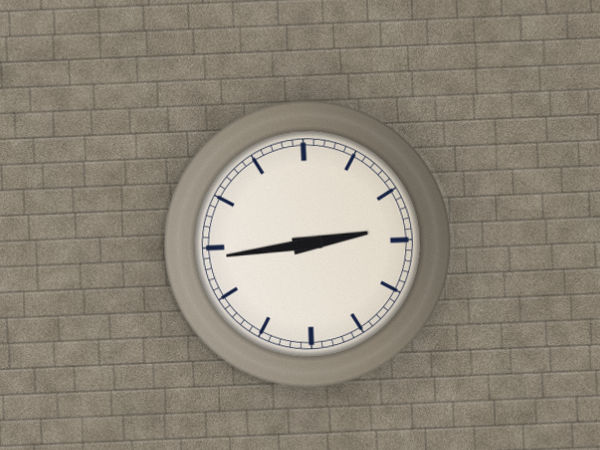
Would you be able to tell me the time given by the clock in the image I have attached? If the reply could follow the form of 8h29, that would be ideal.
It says 2h44
